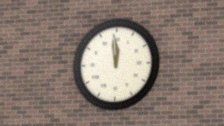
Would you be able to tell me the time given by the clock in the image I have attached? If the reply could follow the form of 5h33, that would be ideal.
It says 11h59
